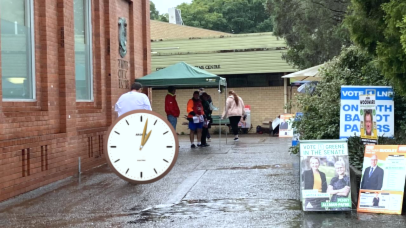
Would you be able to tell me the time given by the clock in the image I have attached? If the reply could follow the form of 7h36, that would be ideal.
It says 1h02
